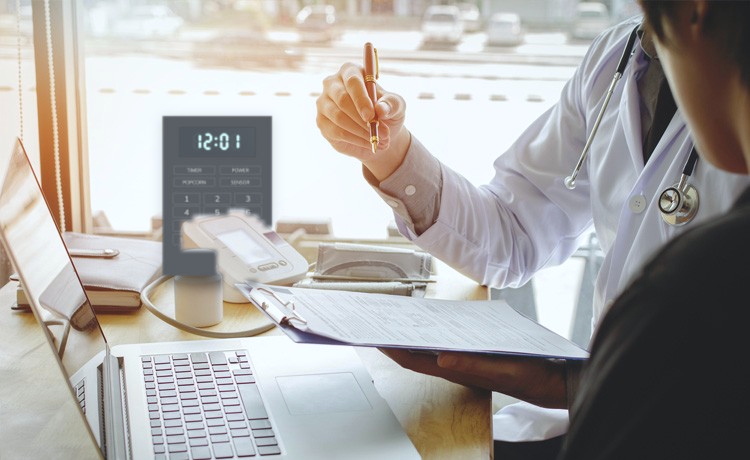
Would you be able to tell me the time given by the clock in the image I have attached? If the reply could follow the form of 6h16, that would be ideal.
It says 12h01
